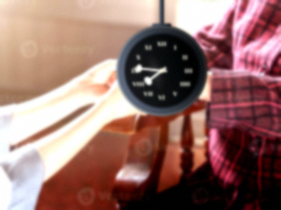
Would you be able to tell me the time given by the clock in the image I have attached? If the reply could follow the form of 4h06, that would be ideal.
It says 7h46
